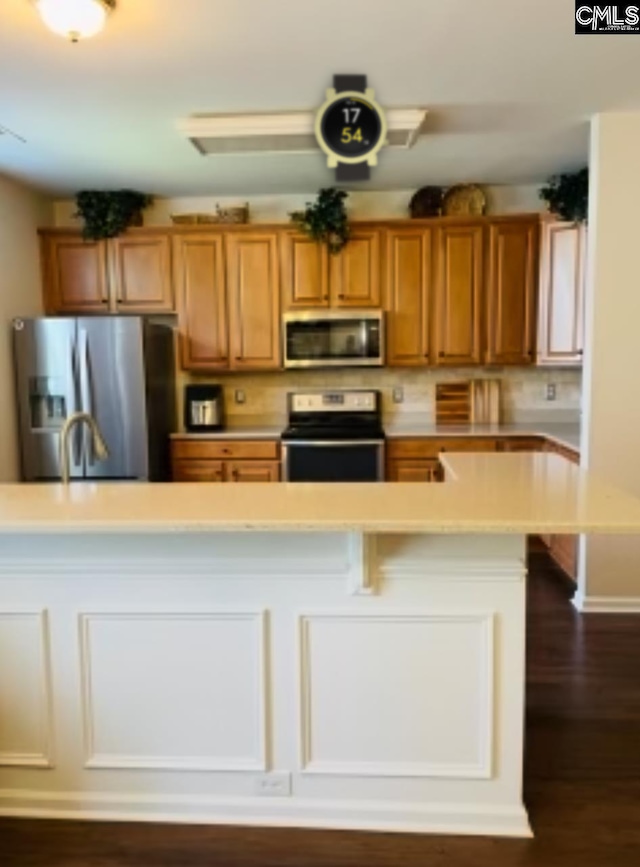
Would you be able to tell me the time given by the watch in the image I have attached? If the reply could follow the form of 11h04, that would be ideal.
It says 17h54
